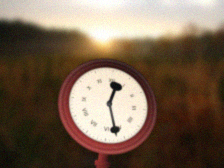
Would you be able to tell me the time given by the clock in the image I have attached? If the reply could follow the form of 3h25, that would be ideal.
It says 12h27
